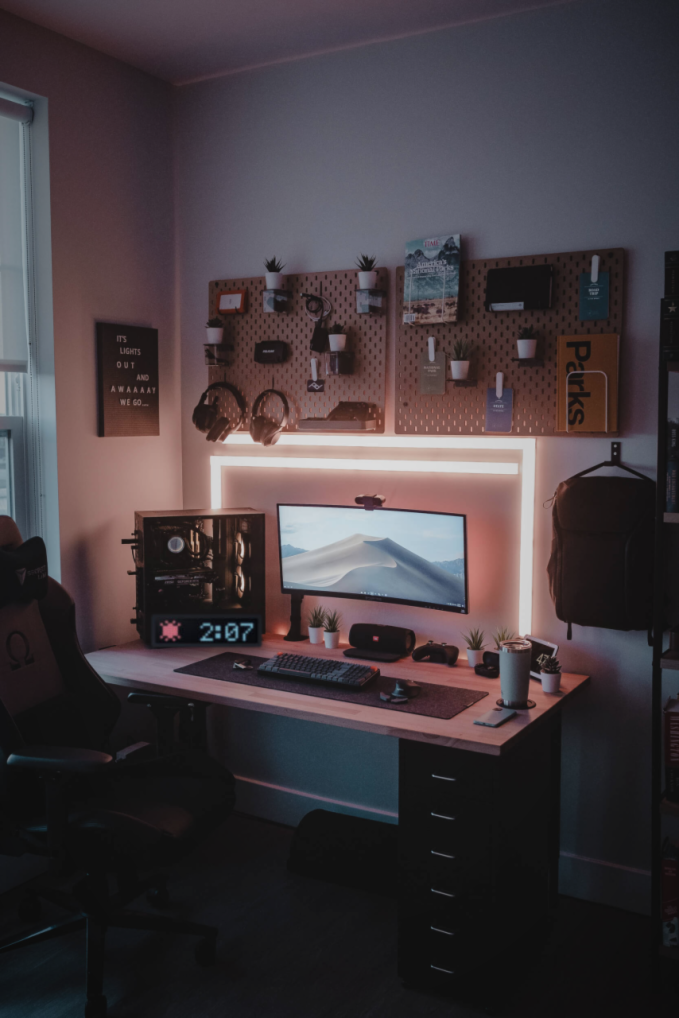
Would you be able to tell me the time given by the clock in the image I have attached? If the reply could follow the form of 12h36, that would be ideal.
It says 2h07
